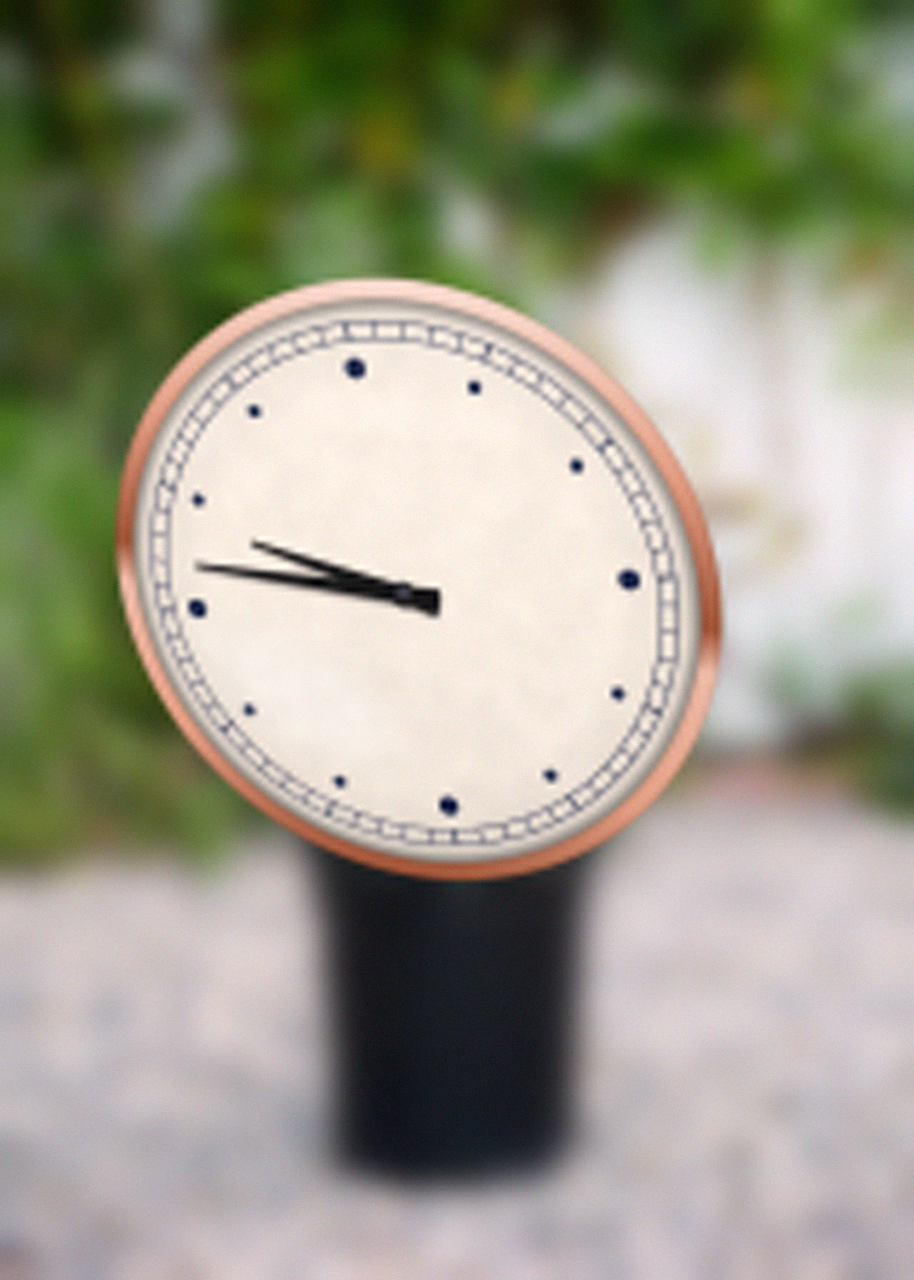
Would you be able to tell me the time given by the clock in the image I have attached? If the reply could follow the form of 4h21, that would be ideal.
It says 9h47
